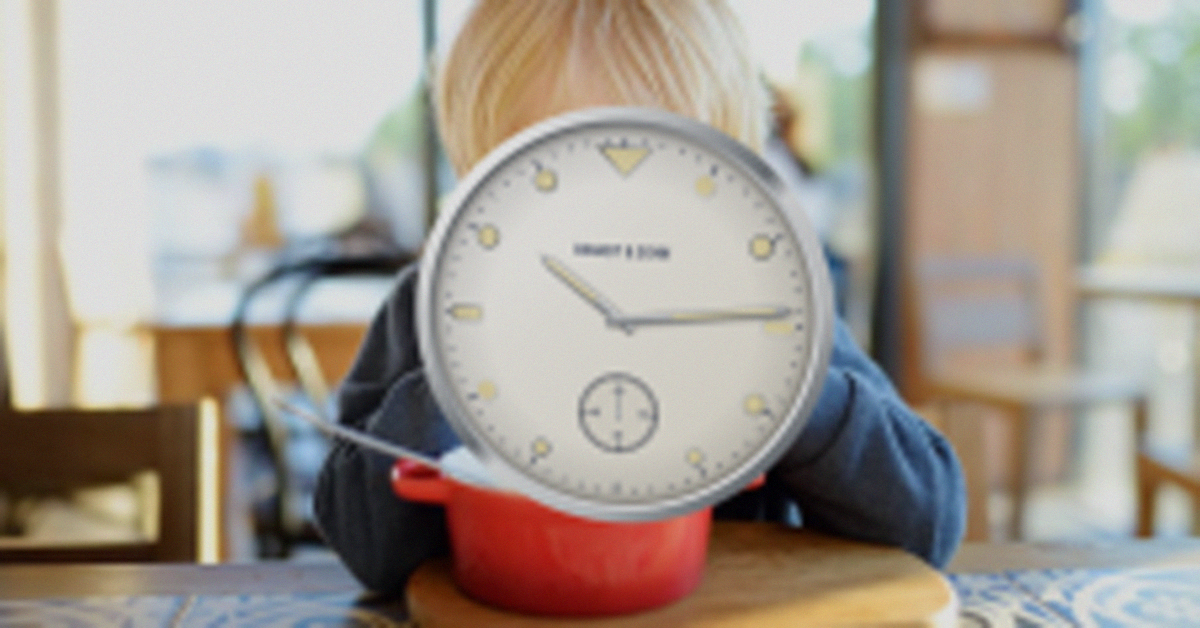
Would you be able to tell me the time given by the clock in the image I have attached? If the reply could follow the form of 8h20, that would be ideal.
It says 10h14
